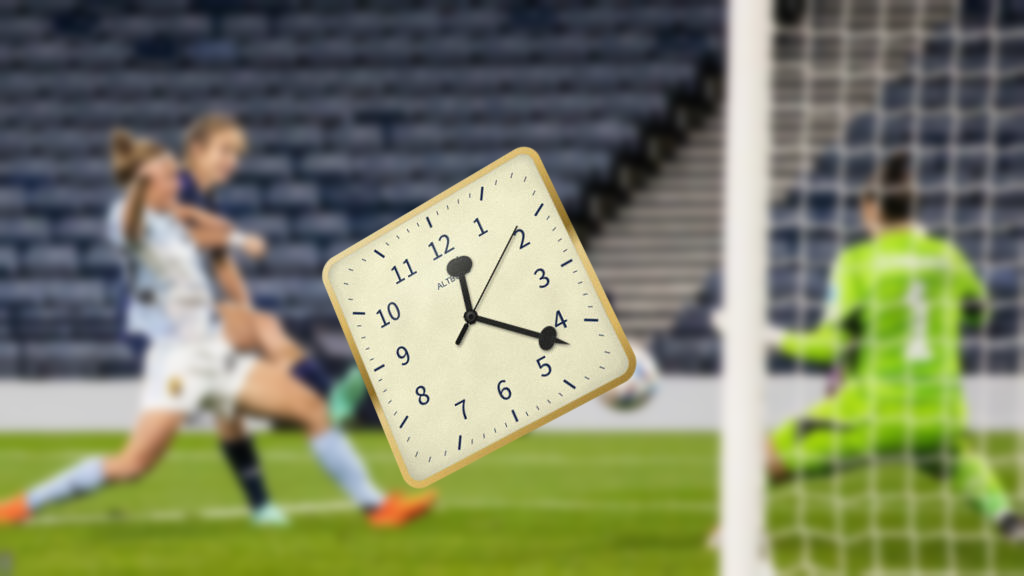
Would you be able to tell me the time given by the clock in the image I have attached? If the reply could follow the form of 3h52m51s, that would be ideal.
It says 12h22m09s
